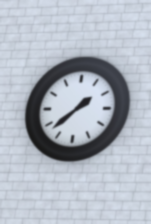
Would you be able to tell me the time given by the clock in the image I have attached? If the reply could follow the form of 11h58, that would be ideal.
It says 1h38
